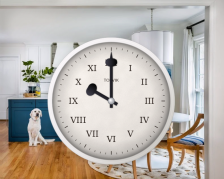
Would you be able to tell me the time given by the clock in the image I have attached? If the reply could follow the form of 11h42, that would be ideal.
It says 10h00
